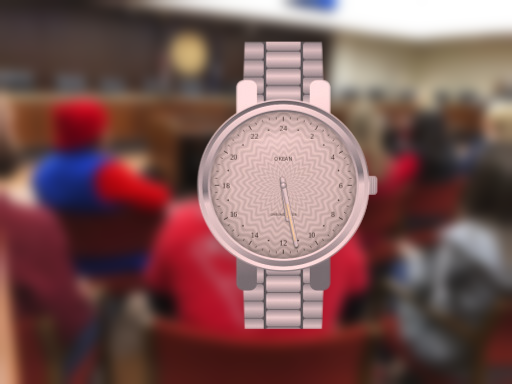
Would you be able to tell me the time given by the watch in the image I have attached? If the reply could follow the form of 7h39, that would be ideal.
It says 11h28
